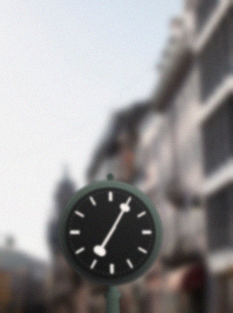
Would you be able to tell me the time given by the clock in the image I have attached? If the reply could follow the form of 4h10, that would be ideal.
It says 7h05
